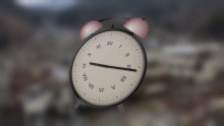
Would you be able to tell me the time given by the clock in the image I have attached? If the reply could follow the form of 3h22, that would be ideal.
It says 9h16
